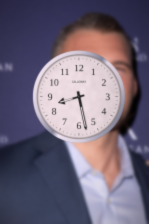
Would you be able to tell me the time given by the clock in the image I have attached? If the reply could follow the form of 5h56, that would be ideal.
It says 8h28
